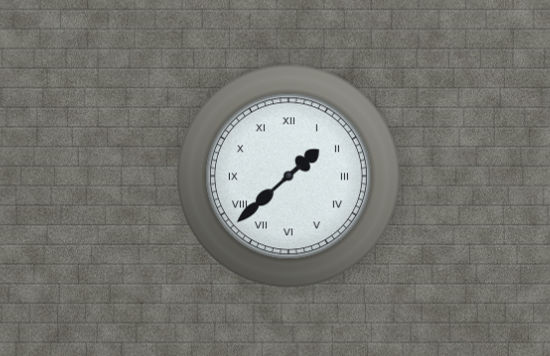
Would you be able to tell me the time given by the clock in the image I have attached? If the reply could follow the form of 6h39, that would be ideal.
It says 1h38
